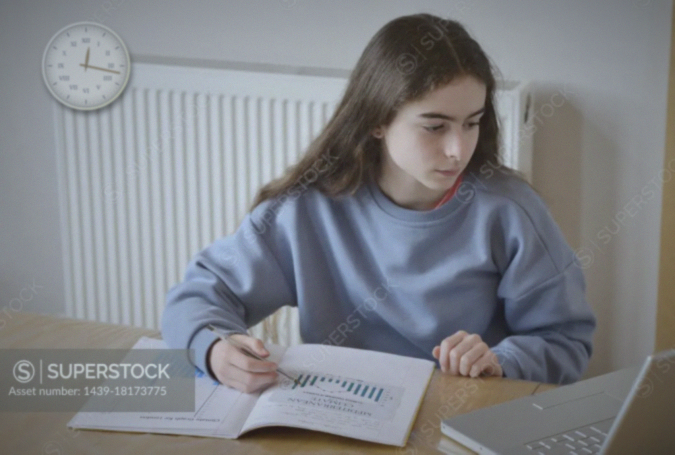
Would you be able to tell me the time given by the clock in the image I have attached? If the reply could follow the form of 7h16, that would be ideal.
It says 12h17
